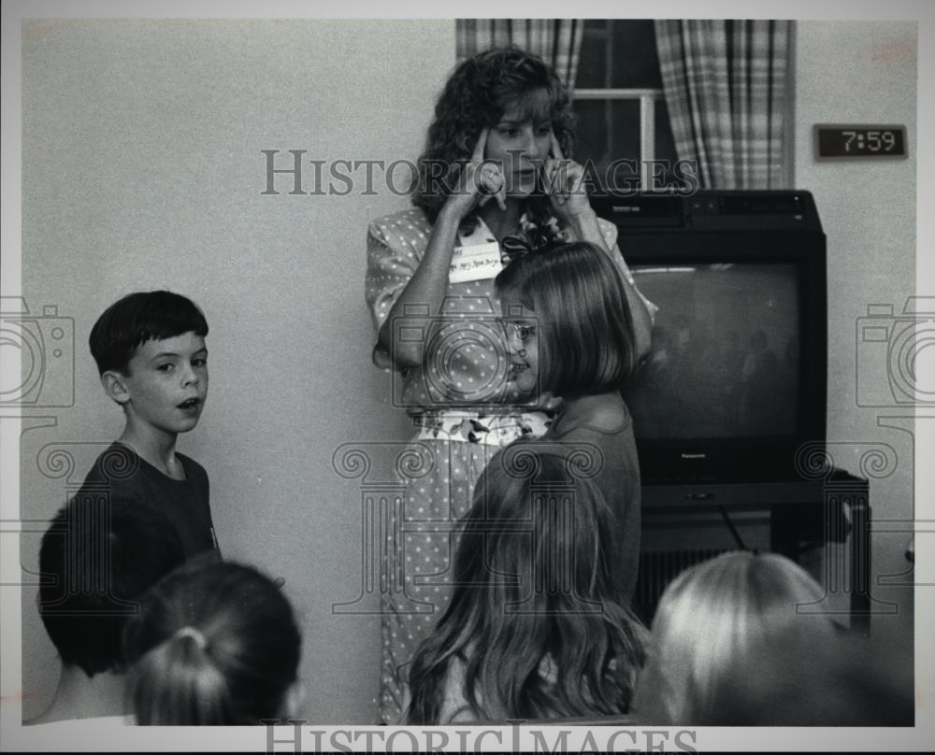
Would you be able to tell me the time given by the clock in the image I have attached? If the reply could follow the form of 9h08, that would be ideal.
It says 7h59
